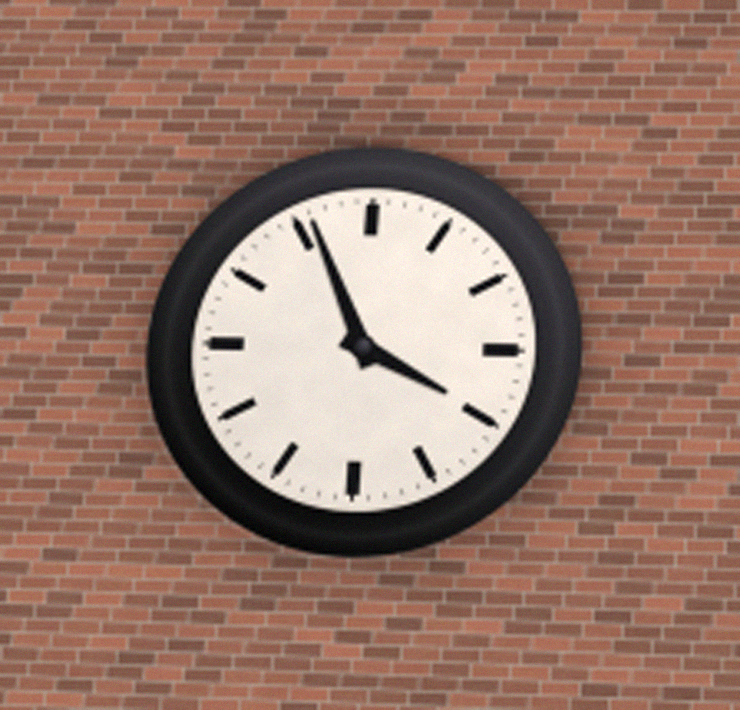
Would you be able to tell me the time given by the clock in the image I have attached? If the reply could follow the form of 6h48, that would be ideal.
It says 3h56
